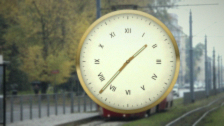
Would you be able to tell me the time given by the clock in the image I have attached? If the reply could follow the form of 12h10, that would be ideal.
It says 1h37
